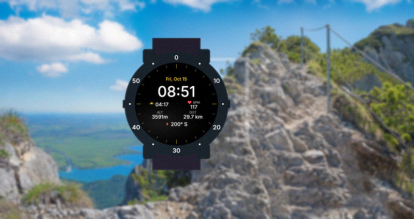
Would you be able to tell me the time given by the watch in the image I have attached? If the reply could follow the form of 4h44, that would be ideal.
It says 8h51
